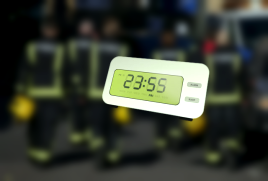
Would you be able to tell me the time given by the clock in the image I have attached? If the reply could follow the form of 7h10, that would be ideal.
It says 23h55
